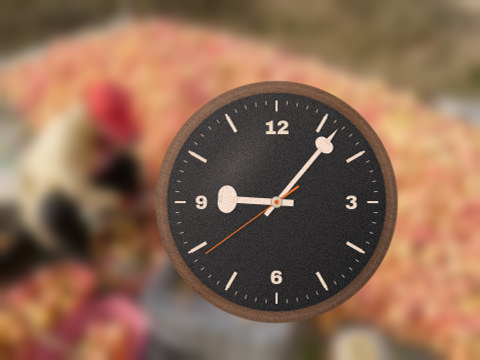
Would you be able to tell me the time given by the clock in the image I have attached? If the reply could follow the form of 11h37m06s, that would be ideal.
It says 9h06m39s
